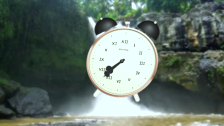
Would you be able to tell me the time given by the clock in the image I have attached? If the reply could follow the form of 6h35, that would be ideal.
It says 7h37
